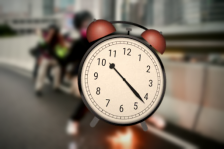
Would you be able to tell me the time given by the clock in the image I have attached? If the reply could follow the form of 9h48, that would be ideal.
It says 10h22
